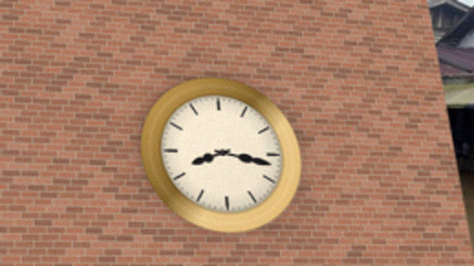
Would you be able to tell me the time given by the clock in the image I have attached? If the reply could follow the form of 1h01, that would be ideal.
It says 8h17
